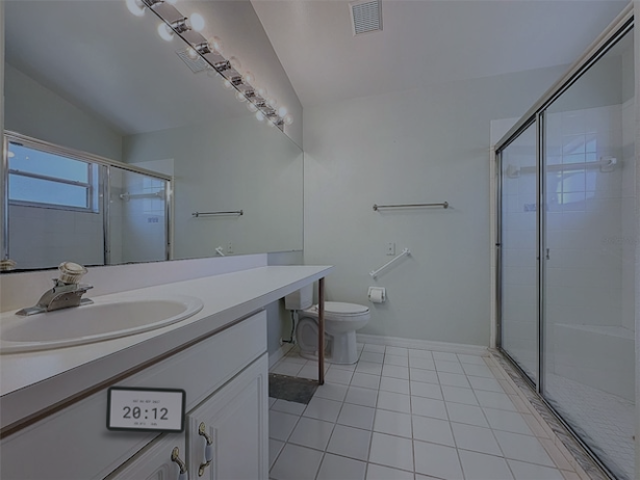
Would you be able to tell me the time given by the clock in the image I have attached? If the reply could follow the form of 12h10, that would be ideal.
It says 20h12
